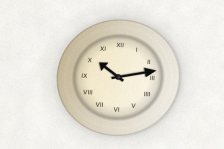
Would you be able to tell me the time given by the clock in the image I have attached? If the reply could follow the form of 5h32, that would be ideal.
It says 10h13
